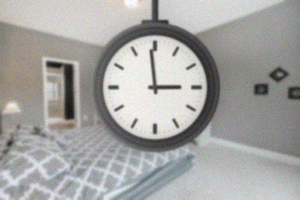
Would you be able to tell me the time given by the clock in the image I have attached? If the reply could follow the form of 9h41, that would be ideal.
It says 2h59
